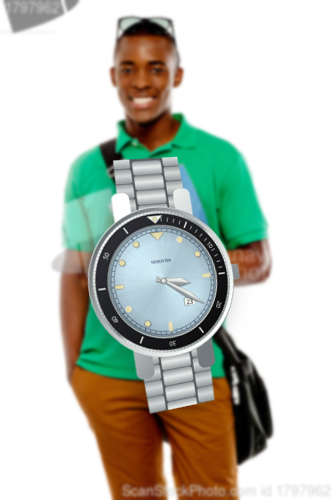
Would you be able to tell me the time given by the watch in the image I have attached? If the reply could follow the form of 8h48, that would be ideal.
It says 3h21
